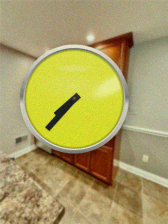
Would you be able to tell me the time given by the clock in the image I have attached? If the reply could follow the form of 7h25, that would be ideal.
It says 7h37
